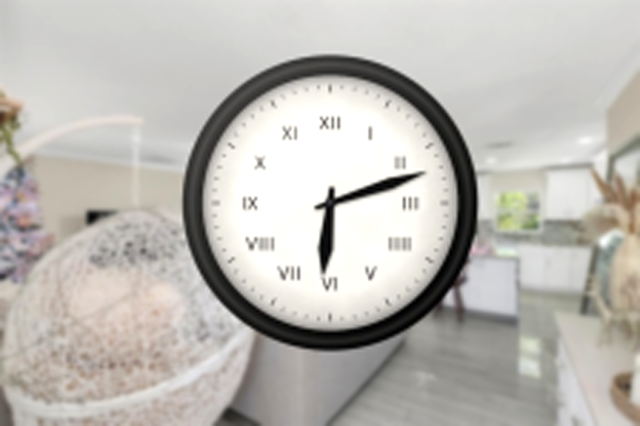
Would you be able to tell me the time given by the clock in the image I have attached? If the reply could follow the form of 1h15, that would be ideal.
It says 6h12
